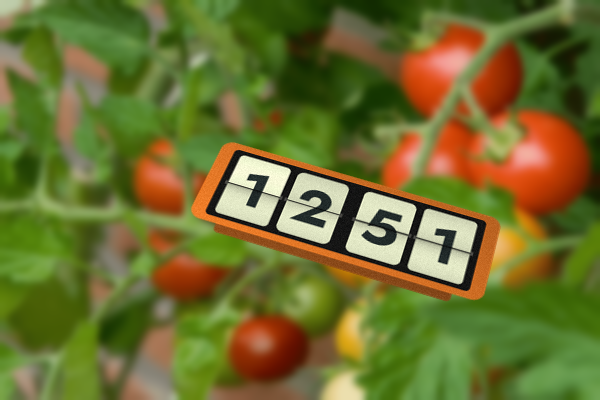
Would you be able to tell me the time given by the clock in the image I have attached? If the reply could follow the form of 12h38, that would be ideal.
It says 12h51
